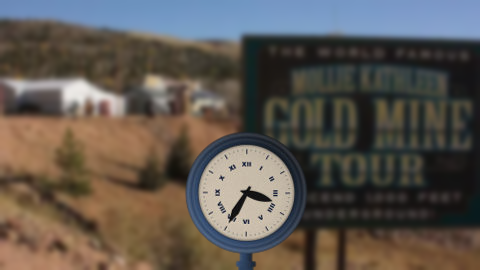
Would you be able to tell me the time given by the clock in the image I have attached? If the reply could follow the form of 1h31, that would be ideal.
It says 3h35
